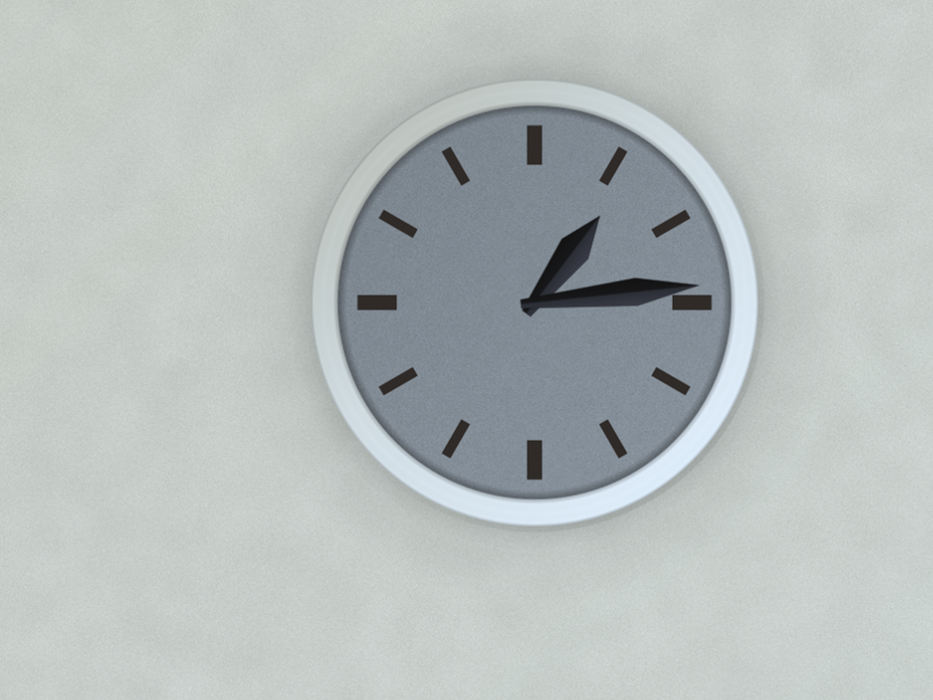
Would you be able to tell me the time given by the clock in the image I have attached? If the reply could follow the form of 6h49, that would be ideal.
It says 1h14
